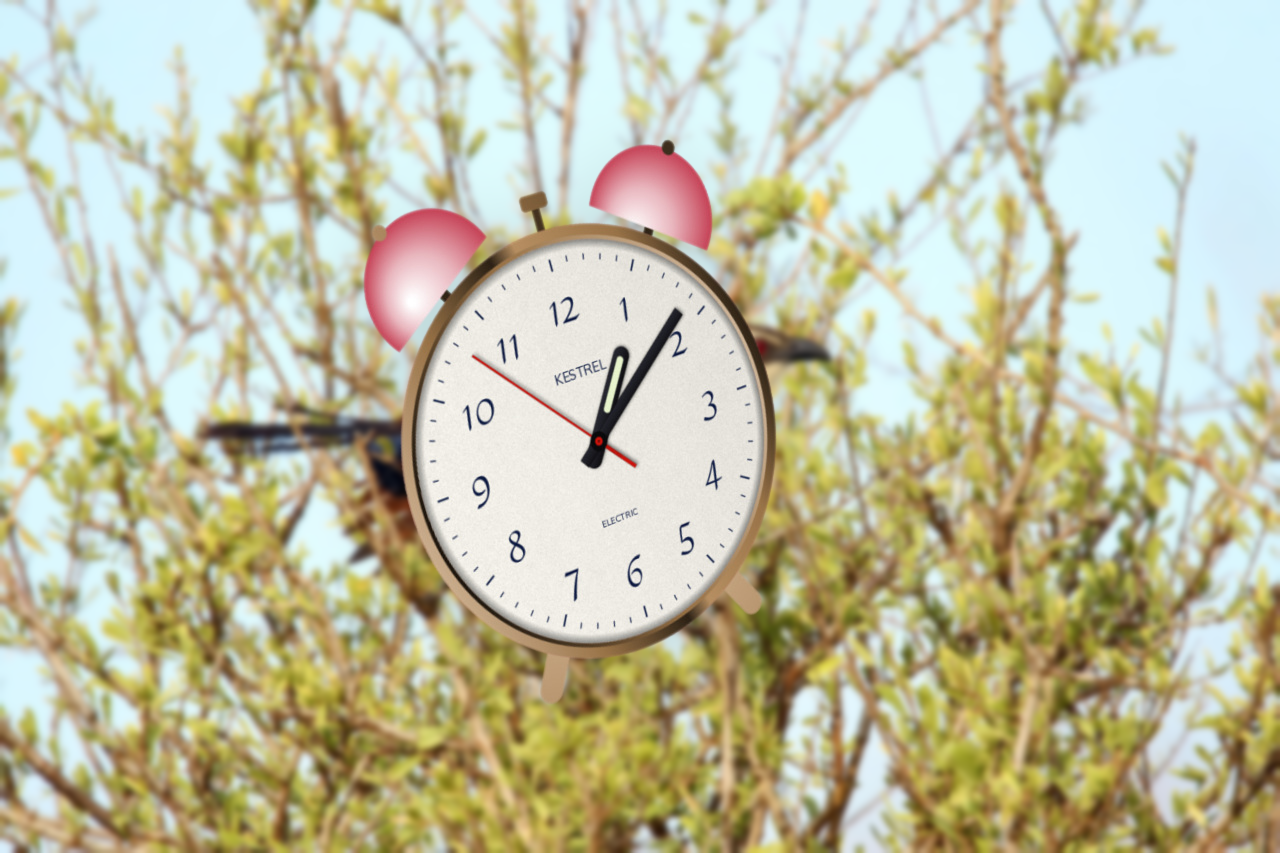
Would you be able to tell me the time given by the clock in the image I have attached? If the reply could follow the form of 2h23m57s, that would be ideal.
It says 1h08m53s
